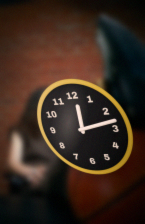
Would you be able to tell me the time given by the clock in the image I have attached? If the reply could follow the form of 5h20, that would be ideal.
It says 12h13
